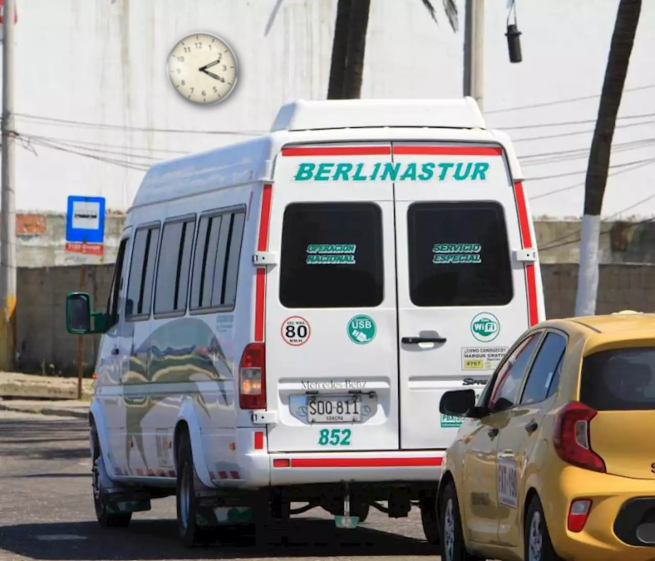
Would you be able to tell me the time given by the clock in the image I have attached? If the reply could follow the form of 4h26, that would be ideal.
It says 2h20
